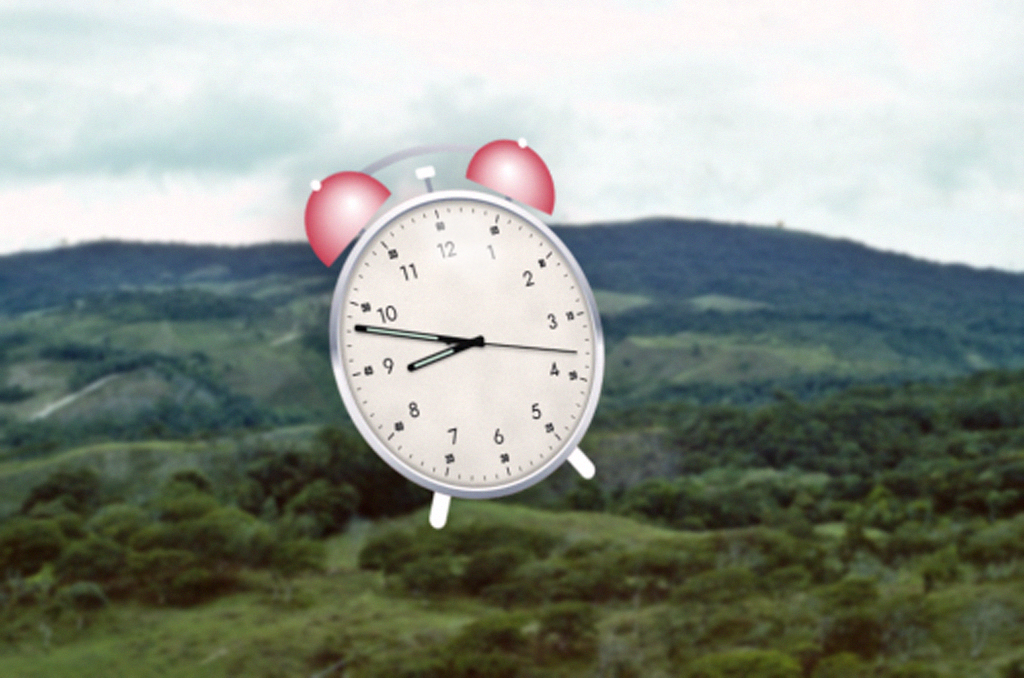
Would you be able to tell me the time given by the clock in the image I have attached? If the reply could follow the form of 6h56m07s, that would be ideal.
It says 8h48m18s
